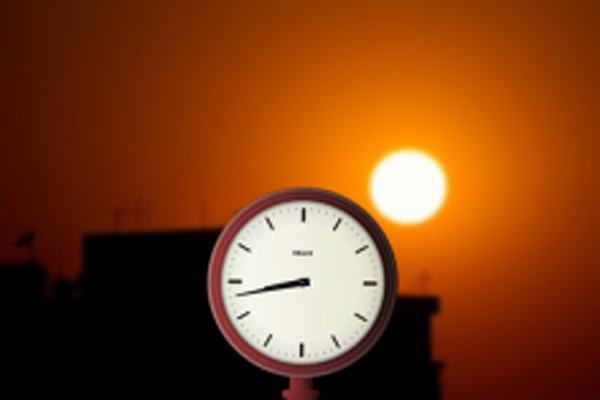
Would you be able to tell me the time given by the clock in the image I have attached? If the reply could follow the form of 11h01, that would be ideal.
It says 8h43
